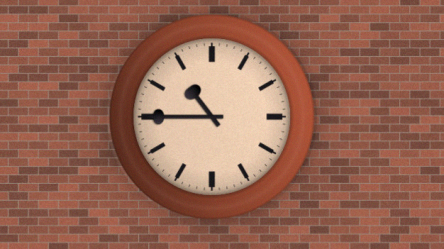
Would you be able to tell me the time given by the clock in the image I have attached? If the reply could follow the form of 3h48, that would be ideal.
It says 10h45
